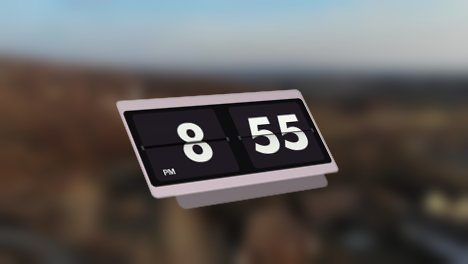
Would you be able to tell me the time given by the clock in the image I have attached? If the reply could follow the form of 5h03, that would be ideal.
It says 8h55
